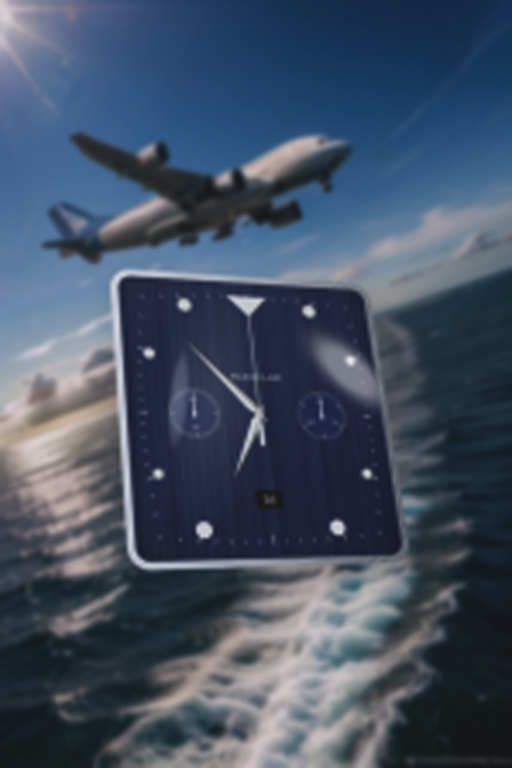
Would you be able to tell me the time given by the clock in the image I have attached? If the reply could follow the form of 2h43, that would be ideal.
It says 6h53
